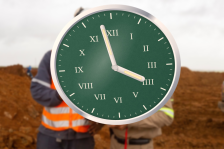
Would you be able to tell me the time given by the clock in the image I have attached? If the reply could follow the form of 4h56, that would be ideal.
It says 3h58
